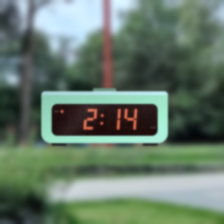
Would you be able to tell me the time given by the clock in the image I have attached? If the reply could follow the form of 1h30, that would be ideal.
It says 2h14
